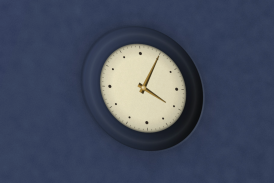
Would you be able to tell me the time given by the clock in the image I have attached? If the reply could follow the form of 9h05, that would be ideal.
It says 4h05
